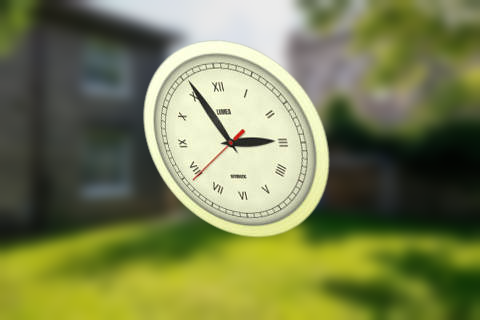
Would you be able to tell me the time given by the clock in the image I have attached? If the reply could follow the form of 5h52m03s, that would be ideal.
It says 2h55m39s
